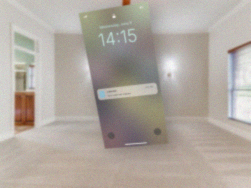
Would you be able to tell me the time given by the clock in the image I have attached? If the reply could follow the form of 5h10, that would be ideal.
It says 14h15
